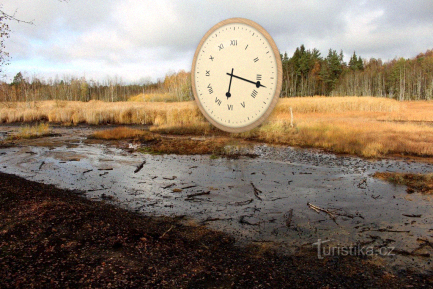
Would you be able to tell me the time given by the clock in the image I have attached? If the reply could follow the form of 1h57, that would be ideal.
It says 6h17
